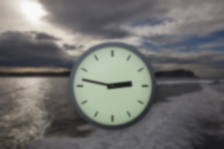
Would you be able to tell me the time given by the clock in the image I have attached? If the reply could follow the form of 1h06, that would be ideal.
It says 2h47
